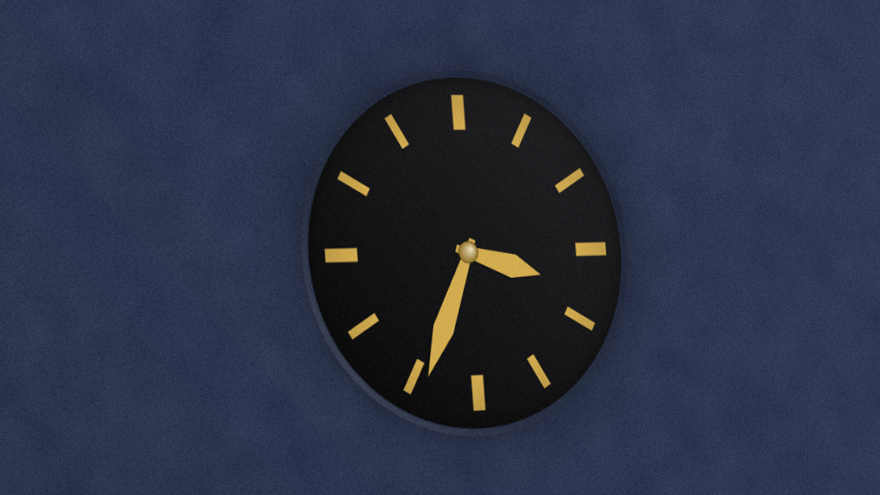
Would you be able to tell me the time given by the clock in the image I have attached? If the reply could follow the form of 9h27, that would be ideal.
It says 3h34
